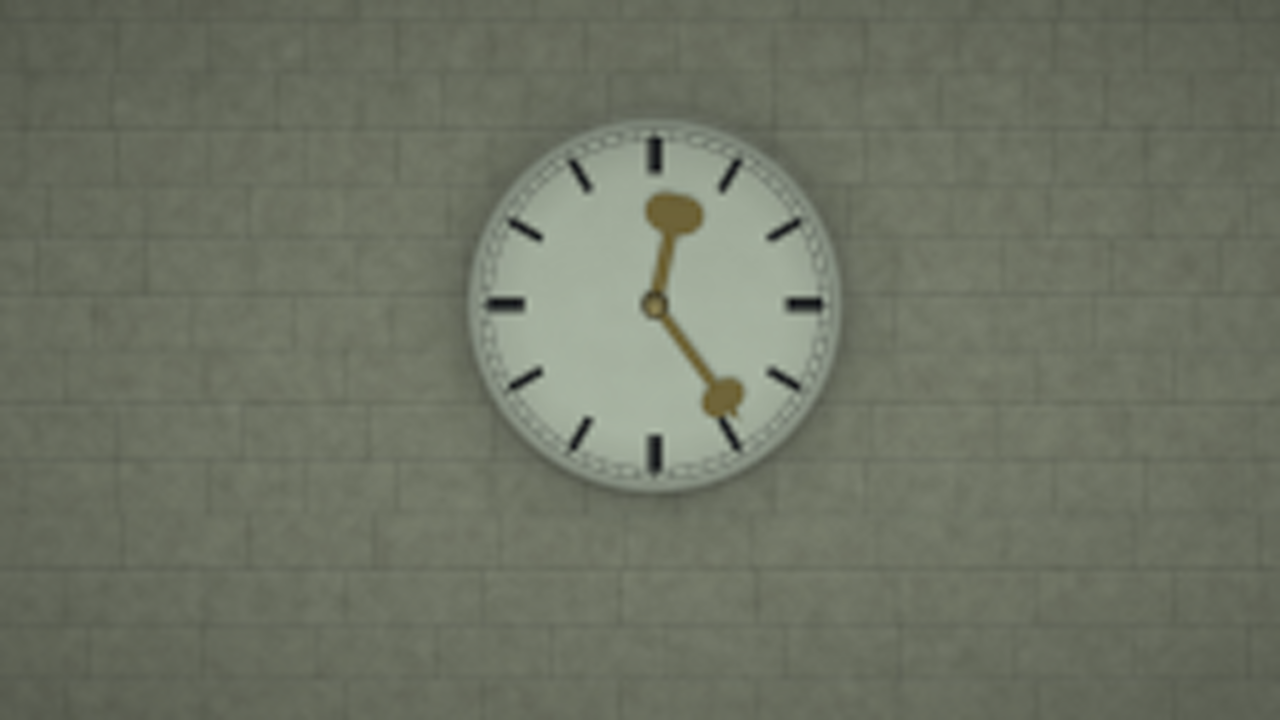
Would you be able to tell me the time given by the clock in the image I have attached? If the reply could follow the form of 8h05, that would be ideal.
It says 12h24
